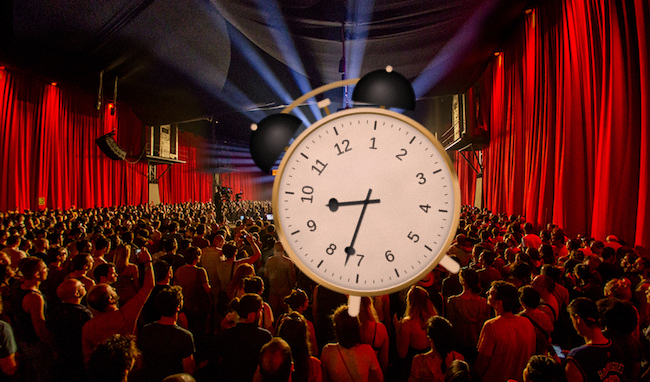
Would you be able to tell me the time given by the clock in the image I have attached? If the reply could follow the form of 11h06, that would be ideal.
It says 9h37
